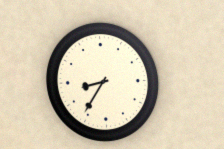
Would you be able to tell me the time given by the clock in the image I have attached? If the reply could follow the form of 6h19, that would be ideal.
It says 8h36
